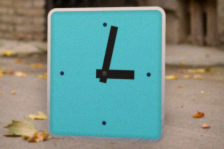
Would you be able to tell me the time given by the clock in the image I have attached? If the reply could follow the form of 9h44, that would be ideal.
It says 3h02
